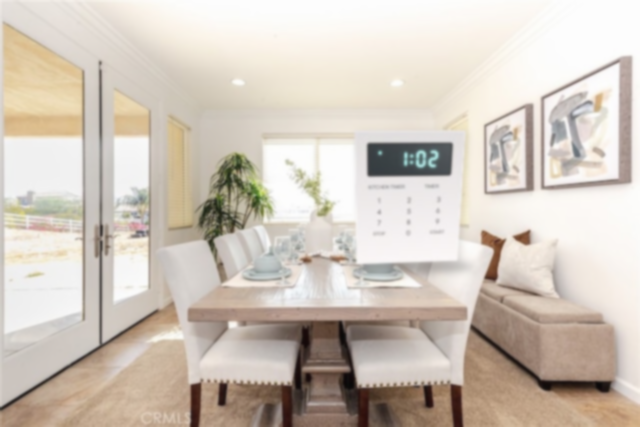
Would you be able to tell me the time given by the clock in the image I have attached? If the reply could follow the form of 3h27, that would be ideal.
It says 1h02
